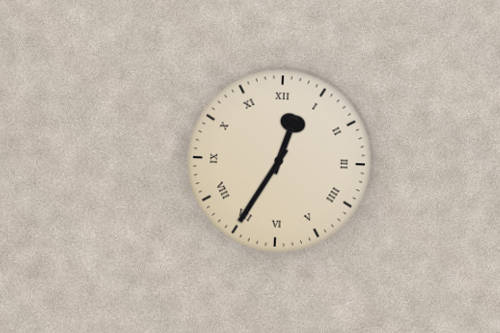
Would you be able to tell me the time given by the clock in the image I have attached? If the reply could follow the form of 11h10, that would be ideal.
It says 12h35
